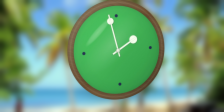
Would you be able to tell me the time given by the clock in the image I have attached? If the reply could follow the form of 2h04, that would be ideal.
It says 1h58
